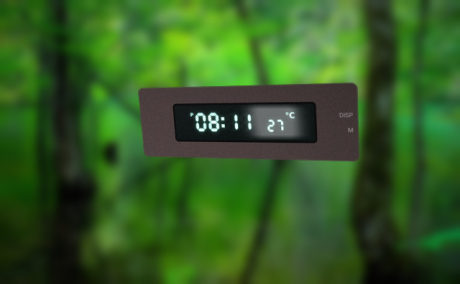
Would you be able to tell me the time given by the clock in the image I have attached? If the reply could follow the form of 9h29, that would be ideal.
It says 8h11
